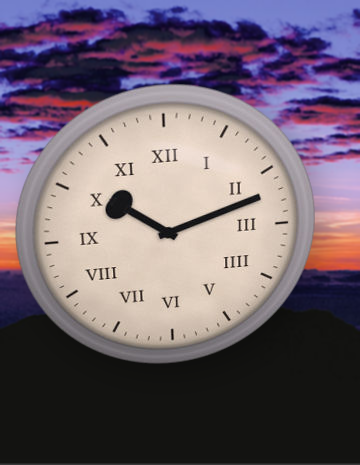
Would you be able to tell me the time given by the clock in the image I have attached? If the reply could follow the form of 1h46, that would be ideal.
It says 10h12
